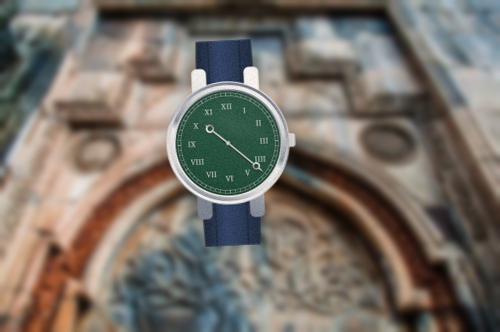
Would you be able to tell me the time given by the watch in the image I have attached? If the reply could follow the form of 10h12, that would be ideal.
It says 10h22
